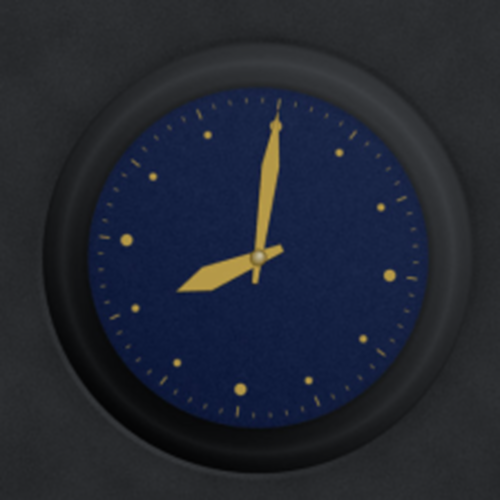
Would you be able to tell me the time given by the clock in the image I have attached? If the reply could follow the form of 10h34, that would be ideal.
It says 8h00
